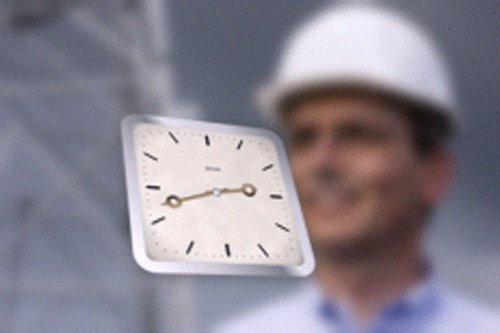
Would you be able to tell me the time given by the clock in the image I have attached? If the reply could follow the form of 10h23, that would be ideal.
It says 2h42
